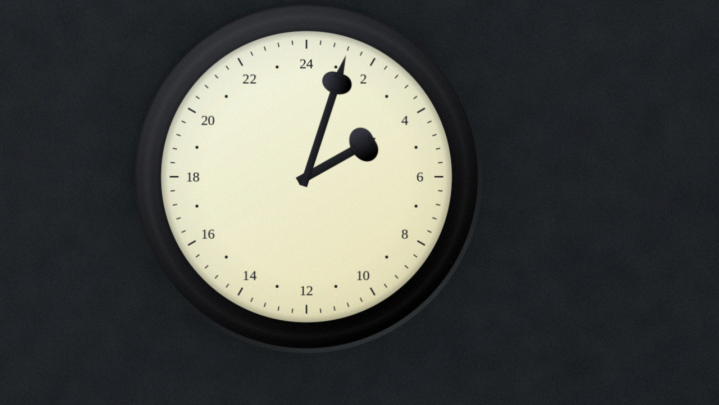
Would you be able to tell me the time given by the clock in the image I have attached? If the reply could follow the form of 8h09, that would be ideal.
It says 4h03
